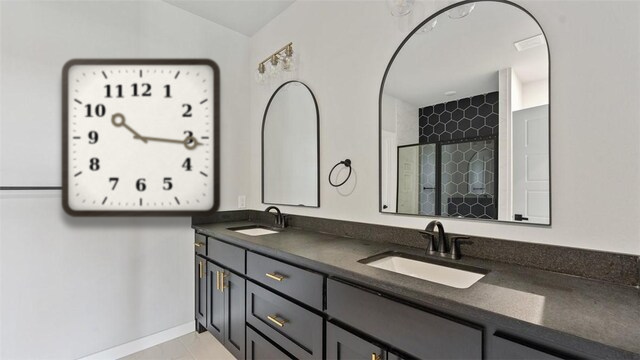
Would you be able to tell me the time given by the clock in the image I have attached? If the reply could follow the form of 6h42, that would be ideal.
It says 10h16
